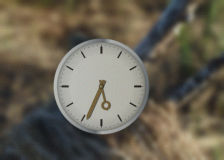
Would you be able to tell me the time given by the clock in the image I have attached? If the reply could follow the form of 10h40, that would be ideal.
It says 5h34
